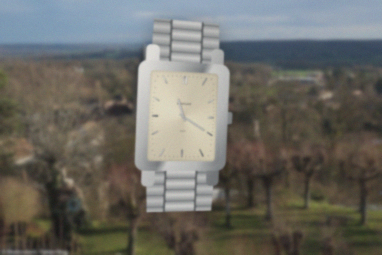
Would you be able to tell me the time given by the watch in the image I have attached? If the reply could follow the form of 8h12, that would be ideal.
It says 11h20
